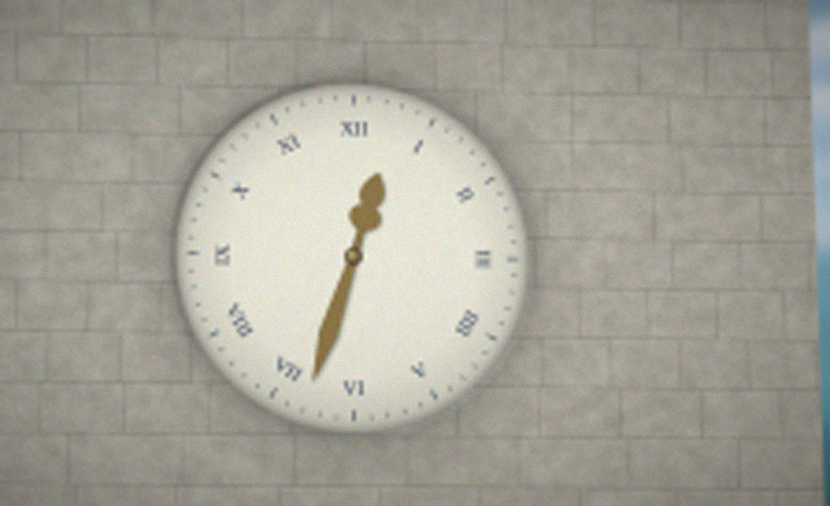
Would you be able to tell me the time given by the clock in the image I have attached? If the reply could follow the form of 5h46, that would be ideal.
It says 12h33
